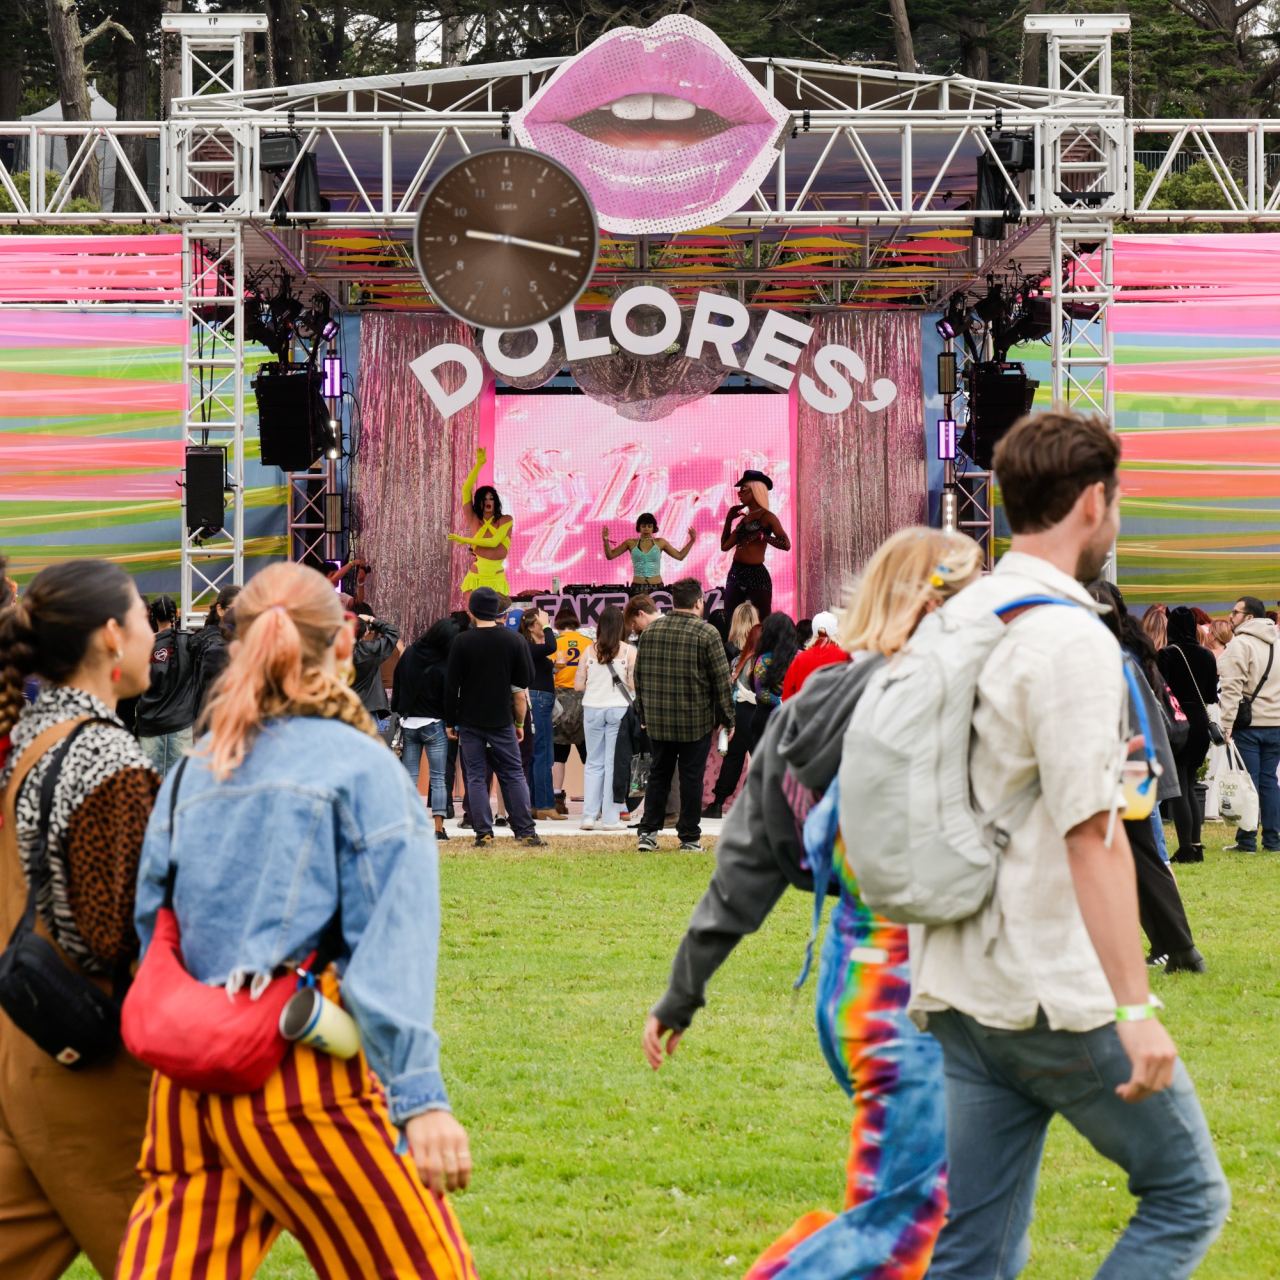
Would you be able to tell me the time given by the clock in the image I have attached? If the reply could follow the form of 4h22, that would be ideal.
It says 9h17
